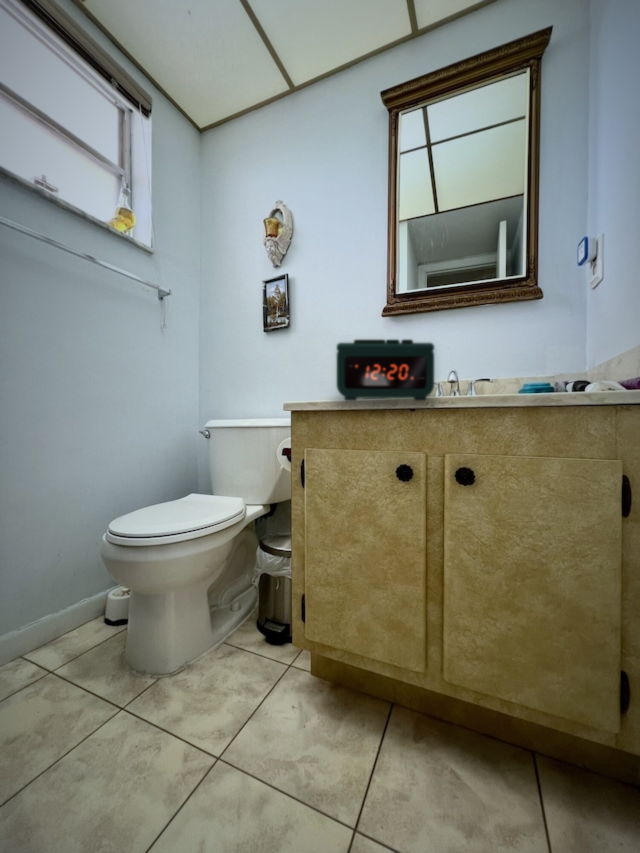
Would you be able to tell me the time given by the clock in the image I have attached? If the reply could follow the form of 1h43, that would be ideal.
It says 12h20
